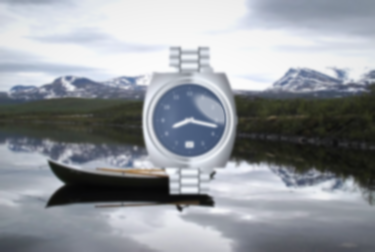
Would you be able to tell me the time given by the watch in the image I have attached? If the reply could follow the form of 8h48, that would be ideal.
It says 8h17
